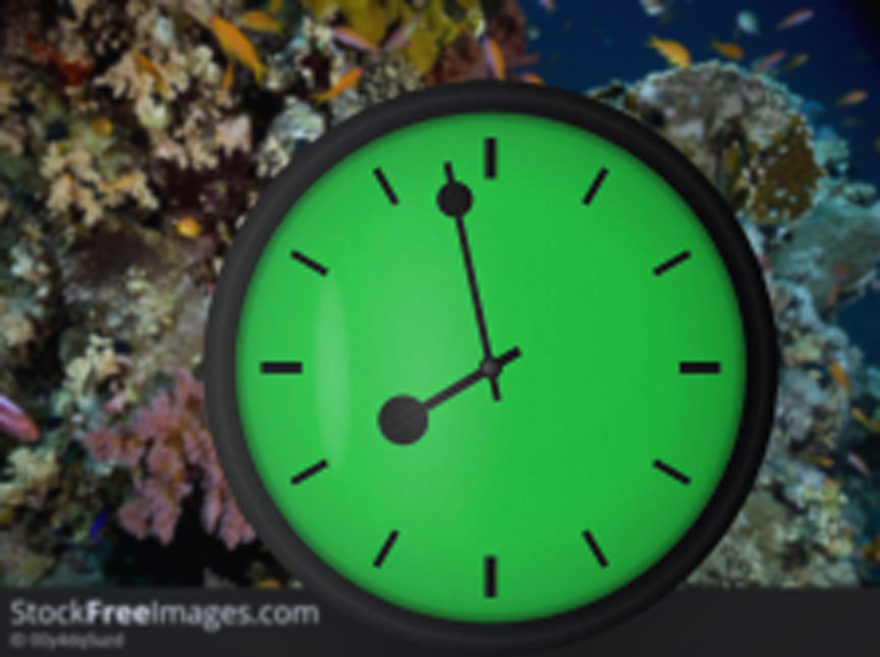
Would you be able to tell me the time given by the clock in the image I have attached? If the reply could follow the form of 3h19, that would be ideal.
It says 7h58
